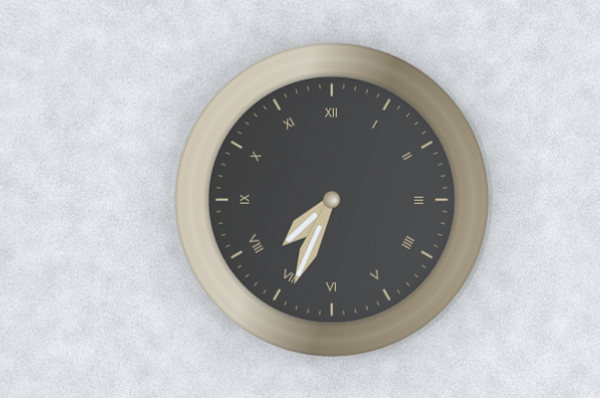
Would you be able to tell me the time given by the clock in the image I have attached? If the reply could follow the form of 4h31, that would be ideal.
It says 7h34
